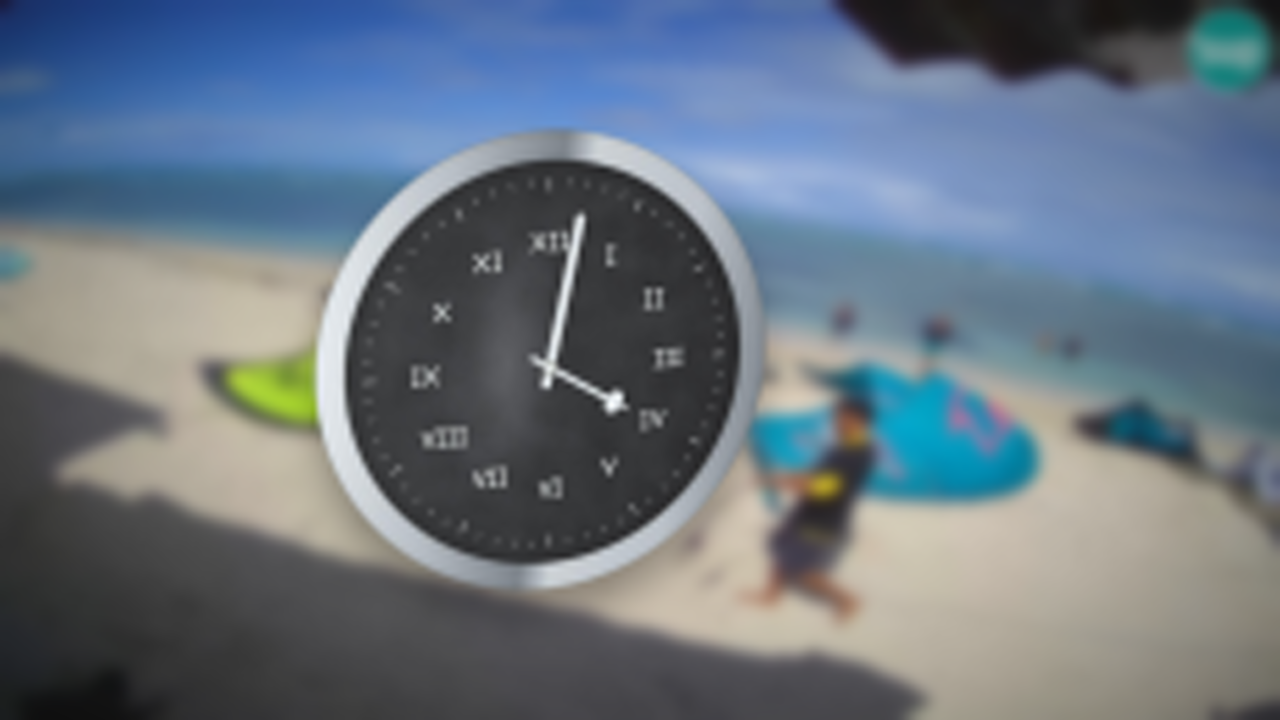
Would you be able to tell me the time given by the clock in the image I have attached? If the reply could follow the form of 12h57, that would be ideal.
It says 4h02
